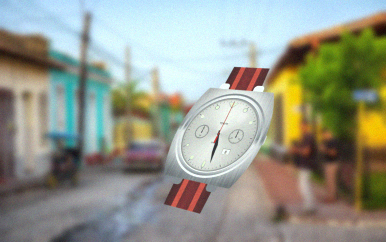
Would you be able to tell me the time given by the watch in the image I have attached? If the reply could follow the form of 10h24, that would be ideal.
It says 5h28
